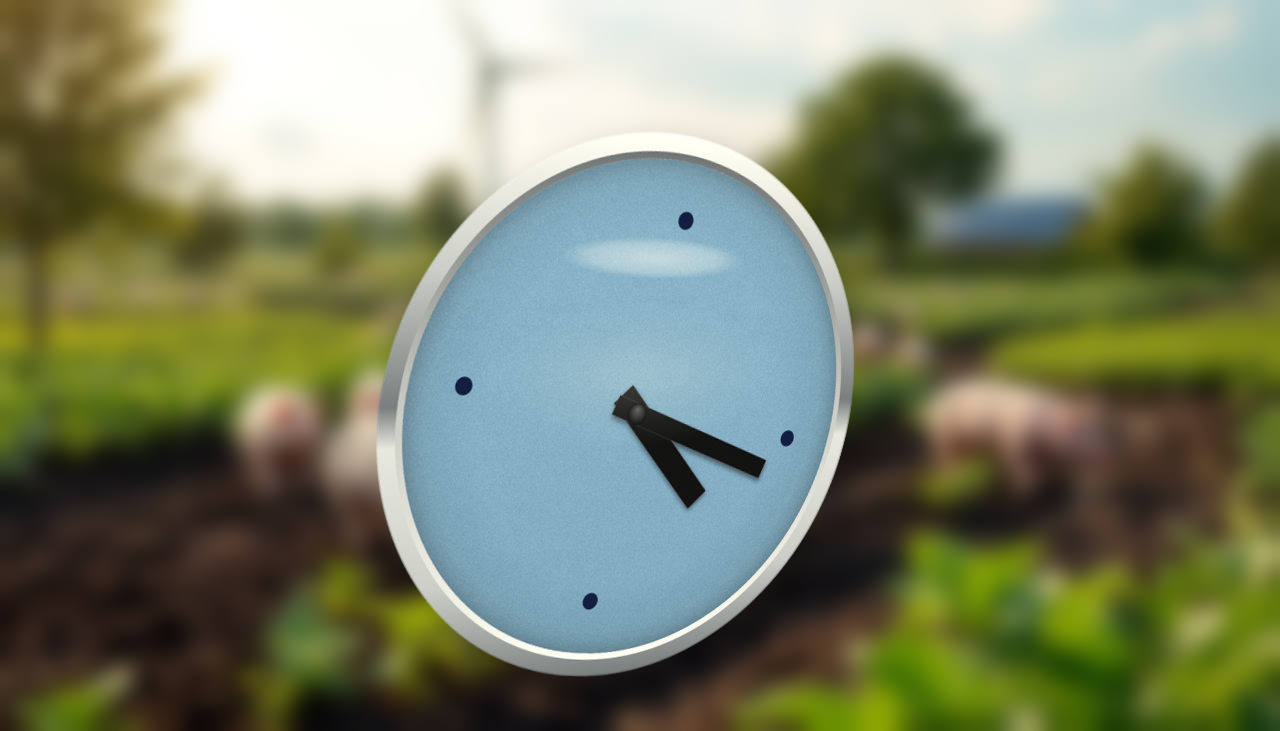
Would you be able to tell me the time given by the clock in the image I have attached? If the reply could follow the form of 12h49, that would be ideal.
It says 4h17
